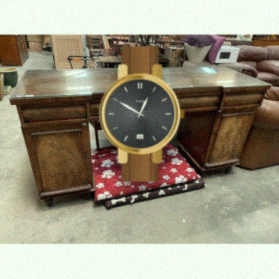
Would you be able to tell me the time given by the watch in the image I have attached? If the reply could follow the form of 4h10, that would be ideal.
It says 12h50
